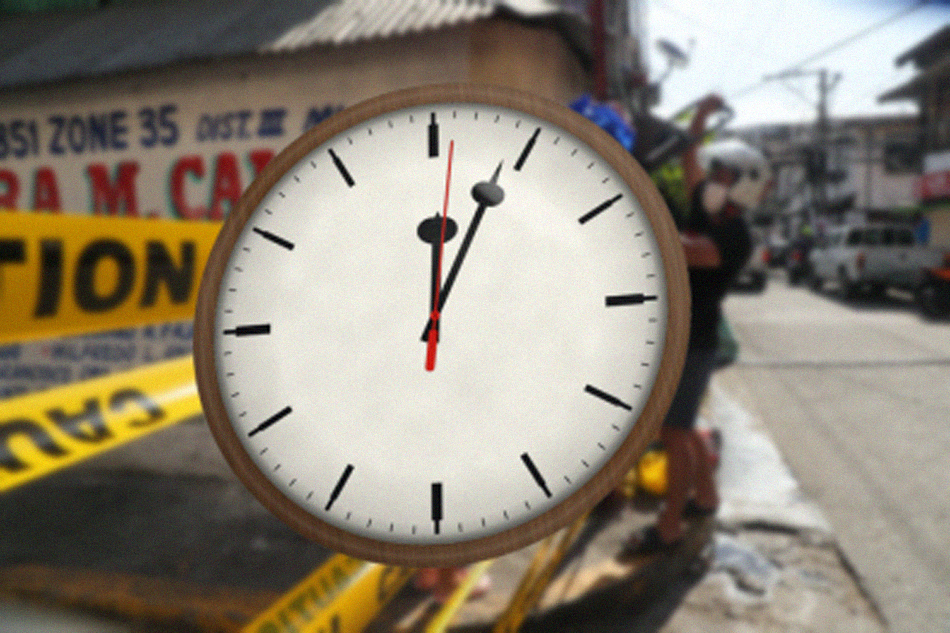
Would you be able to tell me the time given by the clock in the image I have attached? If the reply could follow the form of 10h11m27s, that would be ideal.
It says 12h04m01s
